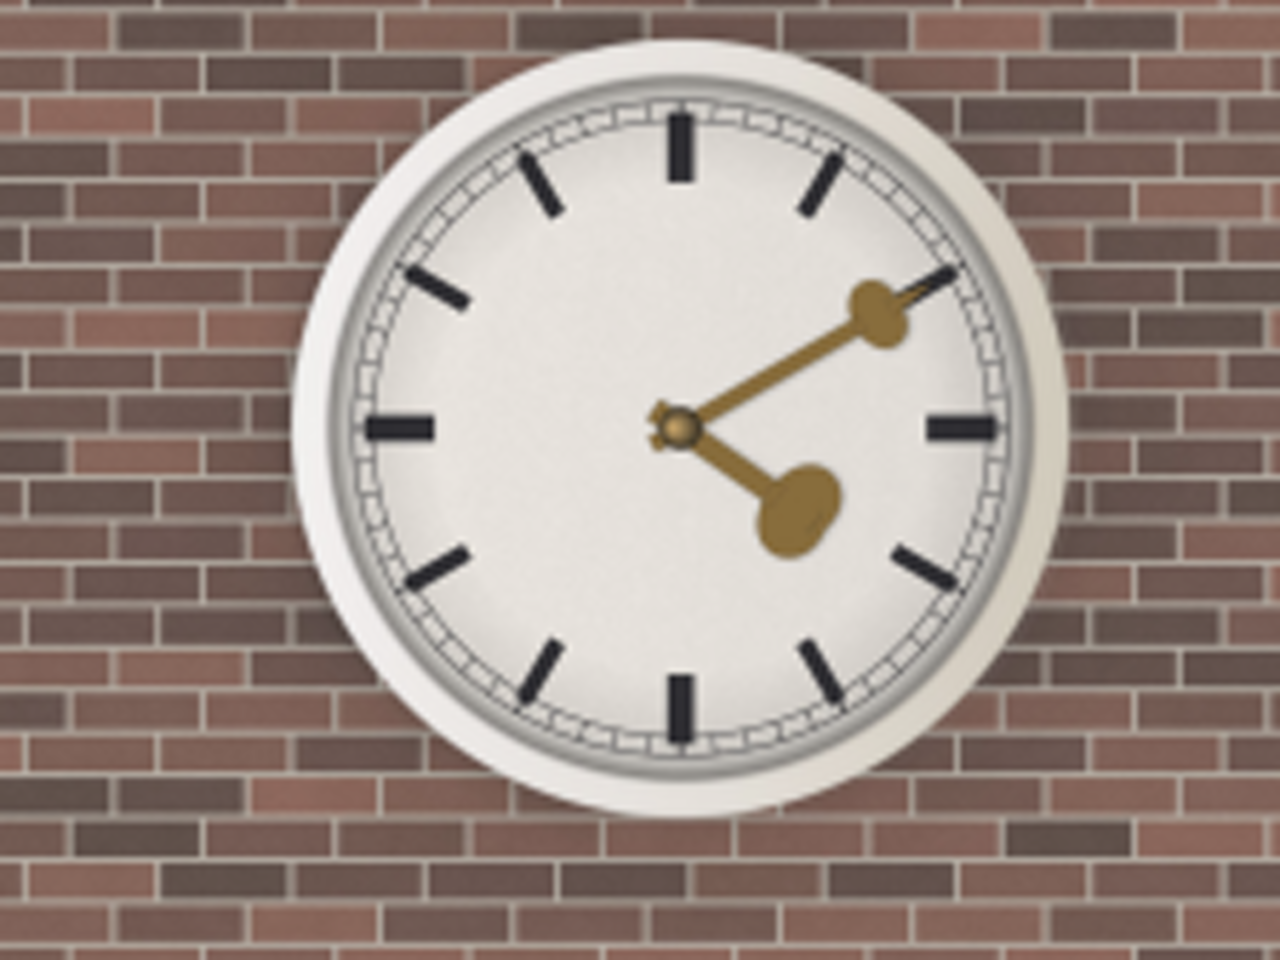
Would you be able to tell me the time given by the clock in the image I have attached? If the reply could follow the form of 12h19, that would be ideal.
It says 4h10
